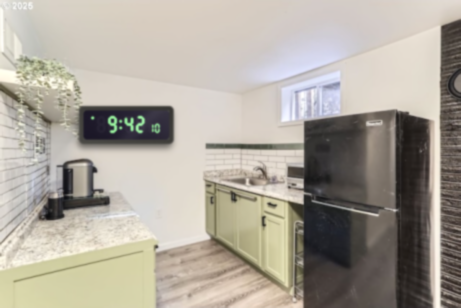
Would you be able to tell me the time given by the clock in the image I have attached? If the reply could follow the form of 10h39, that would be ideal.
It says 9h42
